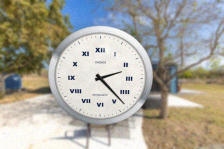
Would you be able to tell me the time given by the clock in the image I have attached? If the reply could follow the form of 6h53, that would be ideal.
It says 2h23
